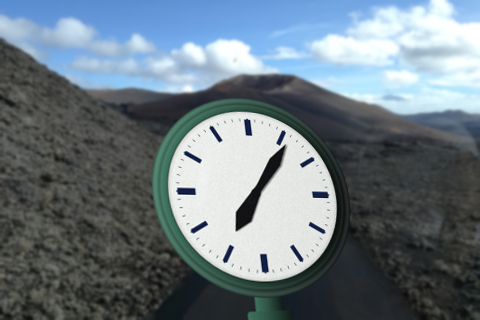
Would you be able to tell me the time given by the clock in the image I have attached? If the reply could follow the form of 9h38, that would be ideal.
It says 7h06
